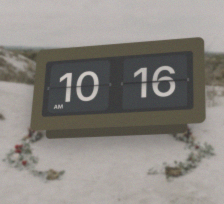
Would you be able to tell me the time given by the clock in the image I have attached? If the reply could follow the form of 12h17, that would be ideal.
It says 10h16
